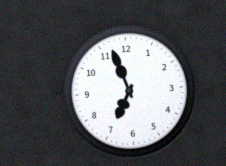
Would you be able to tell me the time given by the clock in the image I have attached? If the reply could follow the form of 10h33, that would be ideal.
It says 6h57
